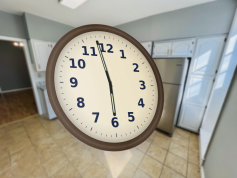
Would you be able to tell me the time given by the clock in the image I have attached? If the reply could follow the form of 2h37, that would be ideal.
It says 5h58
